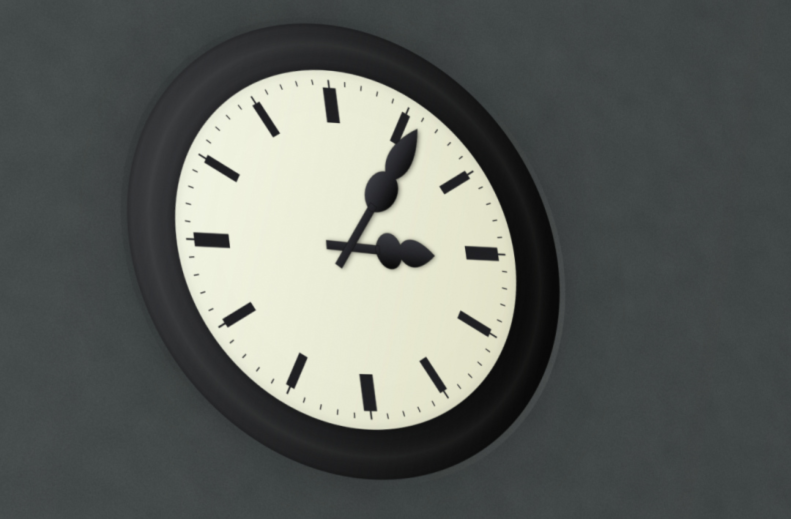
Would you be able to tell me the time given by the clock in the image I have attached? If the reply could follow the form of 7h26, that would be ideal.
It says 3h06
